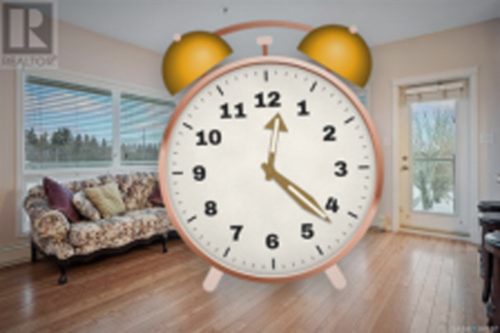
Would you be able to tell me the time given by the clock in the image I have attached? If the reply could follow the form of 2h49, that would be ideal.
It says 12h22
